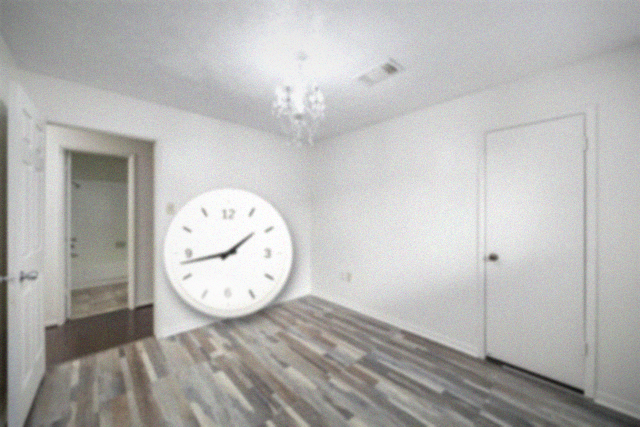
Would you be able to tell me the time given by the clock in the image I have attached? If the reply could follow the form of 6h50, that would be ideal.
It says 1h43
